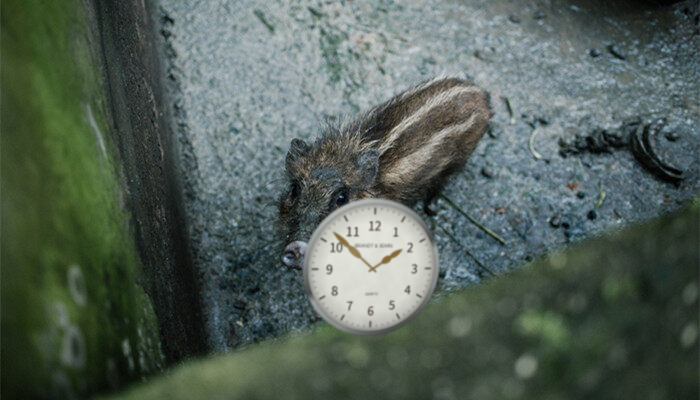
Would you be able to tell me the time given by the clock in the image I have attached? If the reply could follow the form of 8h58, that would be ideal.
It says 1h52
